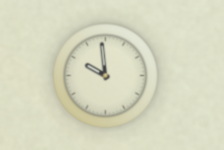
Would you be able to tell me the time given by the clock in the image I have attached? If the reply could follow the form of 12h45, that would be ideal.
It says 9h59
